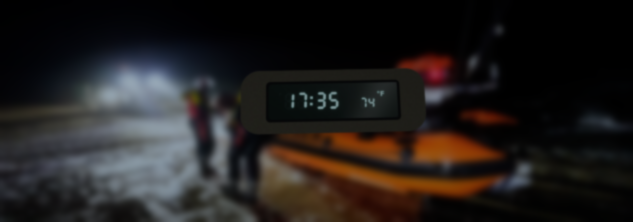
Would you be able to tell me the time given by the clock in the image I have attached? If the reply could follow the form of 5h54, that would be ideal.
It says 17h35
